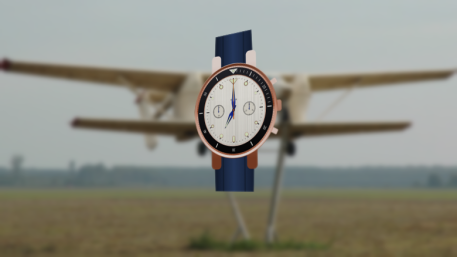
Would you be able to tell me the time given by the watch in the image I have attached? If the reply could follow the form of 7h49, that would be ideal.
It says 7h00
